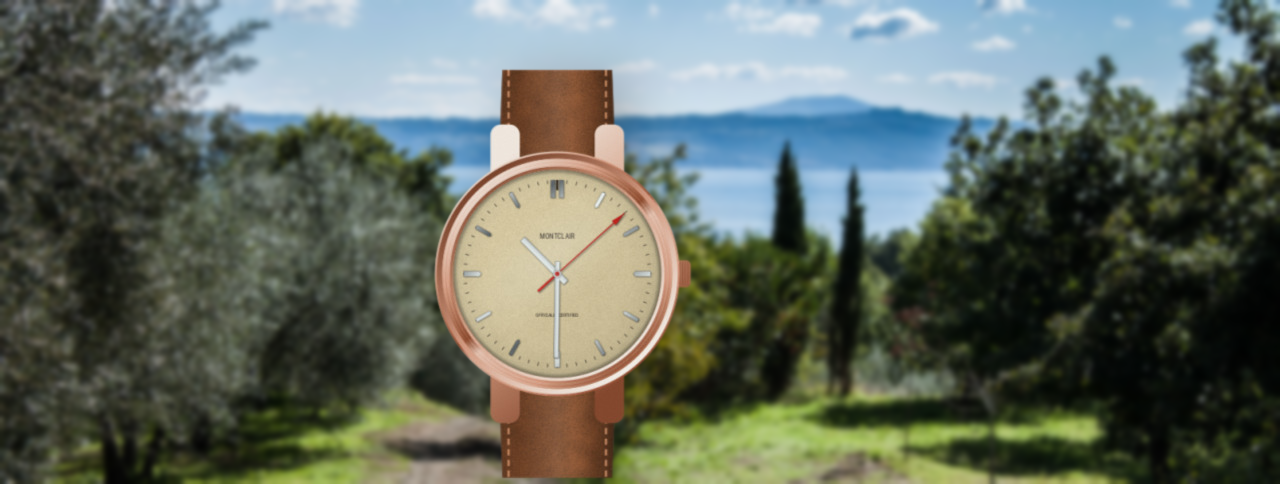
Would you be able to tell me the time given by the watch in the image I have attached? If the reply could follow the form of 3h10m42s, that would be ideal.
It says 10h30m08s
